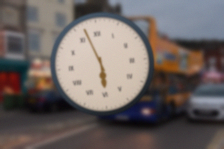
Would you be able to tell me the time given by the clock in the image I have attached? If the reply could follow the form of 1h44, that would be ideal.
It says 5h57
